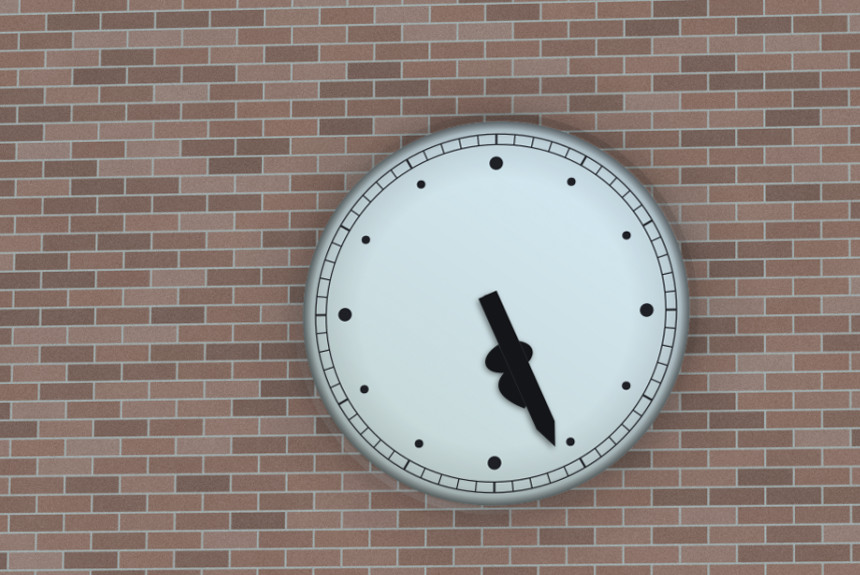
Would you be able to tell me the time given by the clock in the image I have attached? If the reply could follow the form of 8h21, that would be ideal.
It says 5h26
